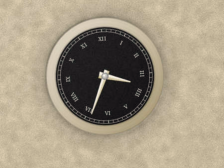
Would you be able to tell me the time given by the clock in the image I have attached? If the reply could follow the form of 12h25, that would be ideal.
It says 3h34
